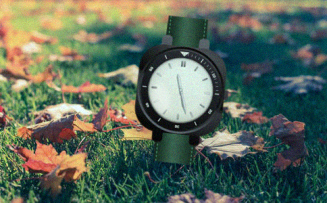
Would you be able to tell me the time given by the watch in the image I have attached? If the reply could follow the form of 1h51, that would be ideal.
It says 11h27
